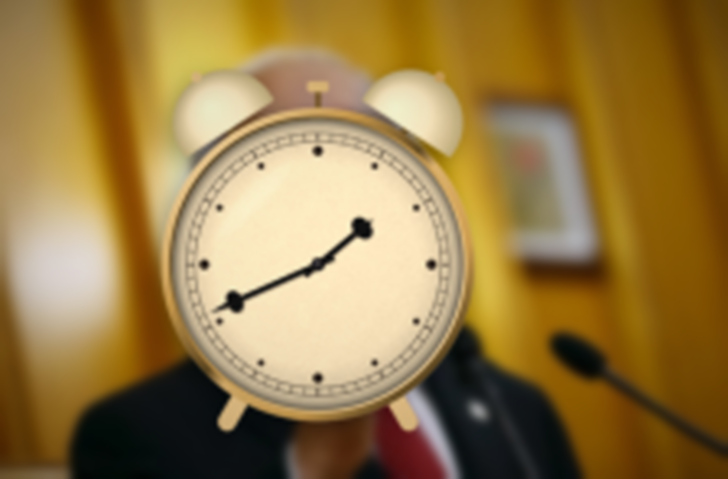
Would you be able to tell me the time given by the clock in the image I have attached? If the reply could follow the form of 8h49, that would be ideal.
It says 1h41
